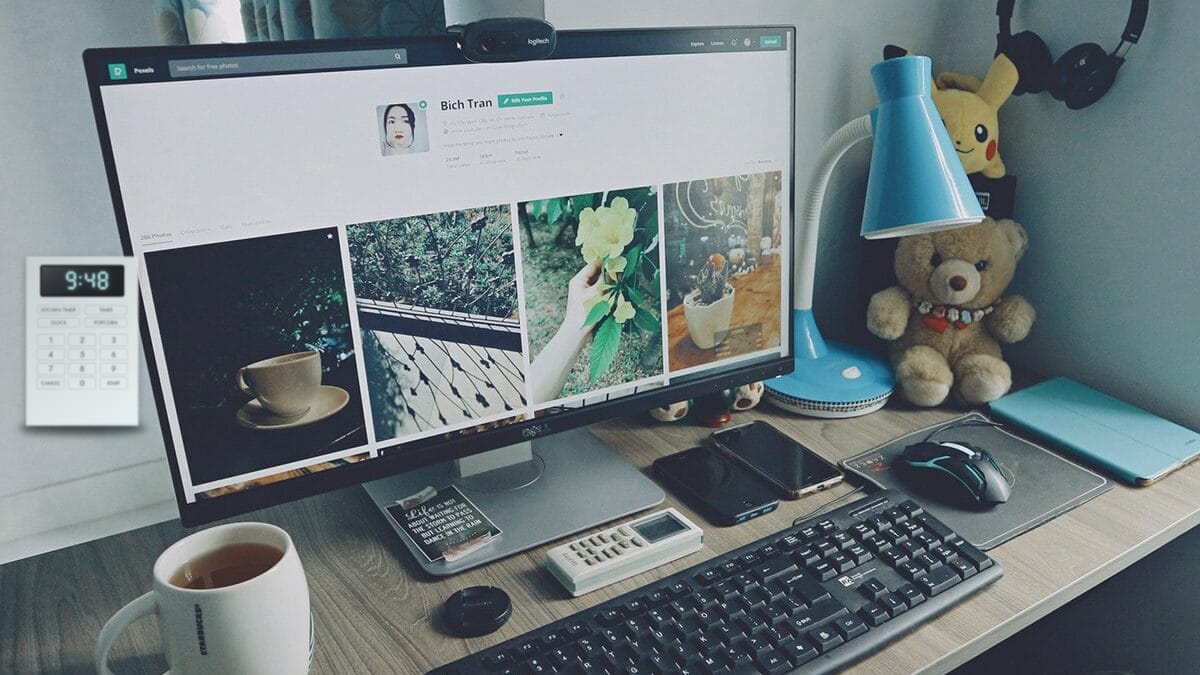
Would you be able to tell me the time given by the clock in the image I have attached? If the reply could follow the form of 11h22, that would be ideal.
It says 9h48
